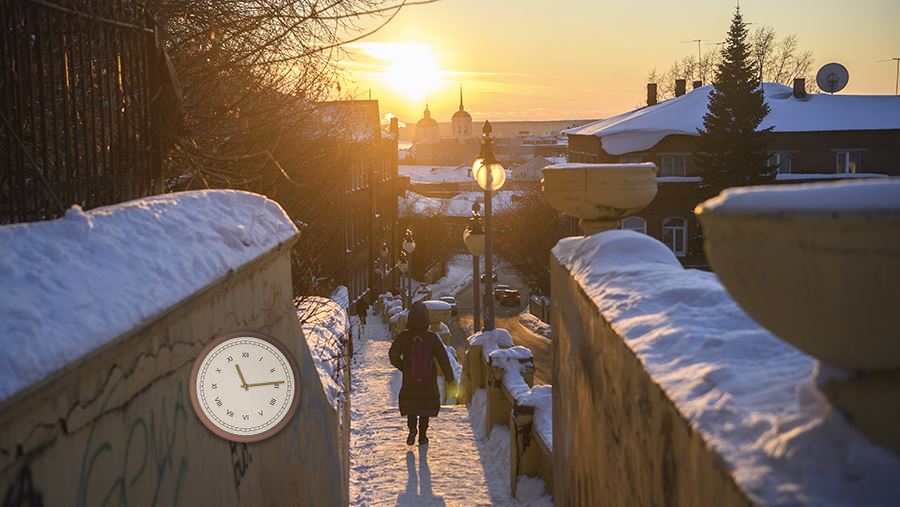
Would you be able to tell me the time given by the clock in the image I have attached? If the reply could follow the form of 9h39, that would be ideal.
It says 11h14
